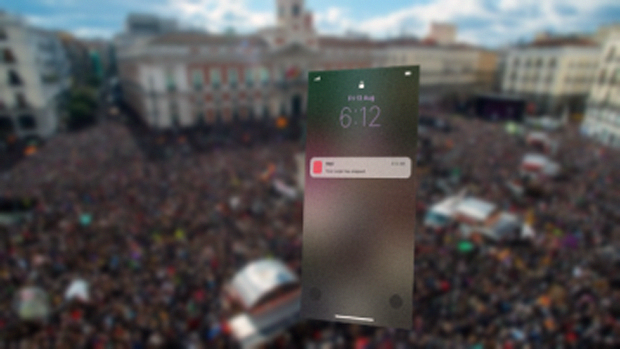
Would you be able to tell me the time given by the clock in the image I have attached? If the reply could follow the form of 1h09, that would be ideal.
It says 6h12
